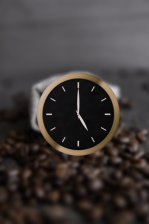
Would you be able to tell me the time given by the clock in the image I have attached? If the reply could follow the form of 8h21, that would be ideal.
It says 5h00
